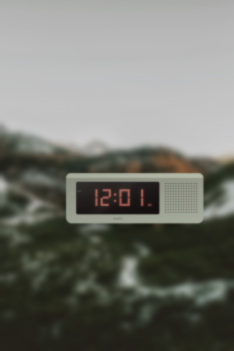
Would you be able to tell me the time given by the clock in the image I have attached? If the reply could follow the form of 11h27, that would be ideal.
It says 12h01
